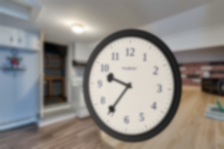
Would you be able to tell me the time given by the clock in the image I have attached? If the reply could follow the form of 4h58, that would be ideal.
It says 9h36
